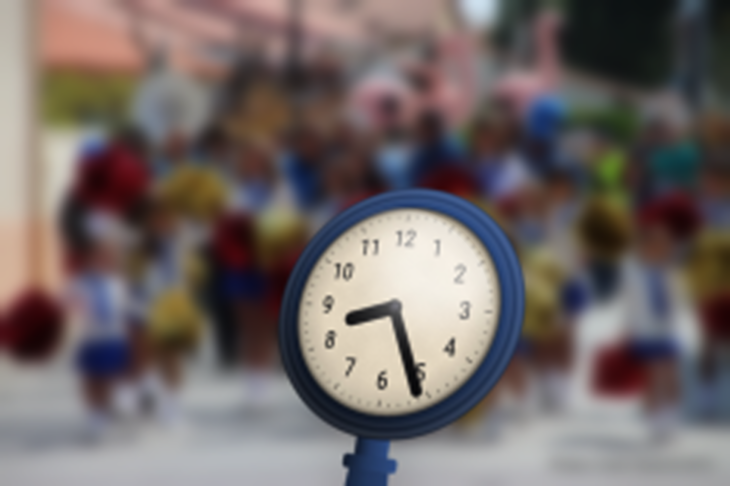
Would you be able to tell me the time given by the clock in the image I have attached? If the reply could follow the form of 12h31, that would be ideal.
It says 8h26
